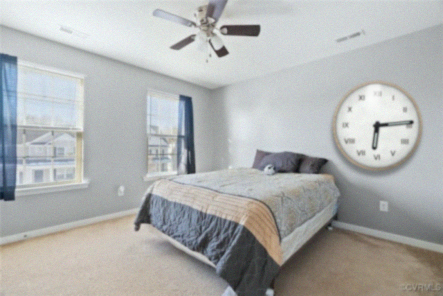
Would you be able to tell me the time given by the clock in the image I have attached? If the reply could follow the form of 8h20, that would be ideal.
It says 6h14
